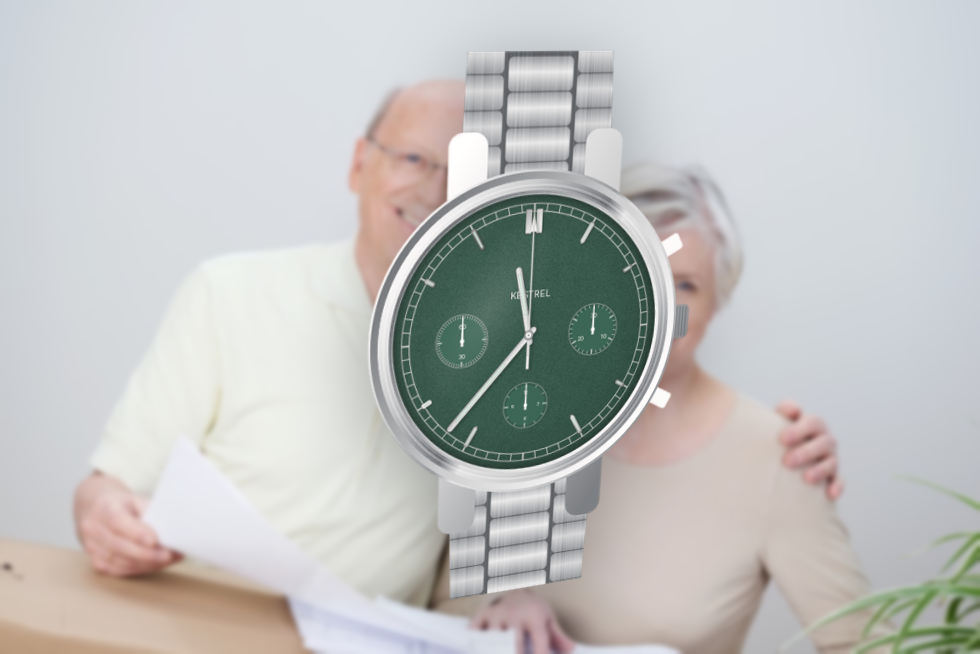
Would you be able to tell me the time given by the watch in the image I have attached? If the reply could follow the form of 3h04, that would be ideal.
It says 11h37
